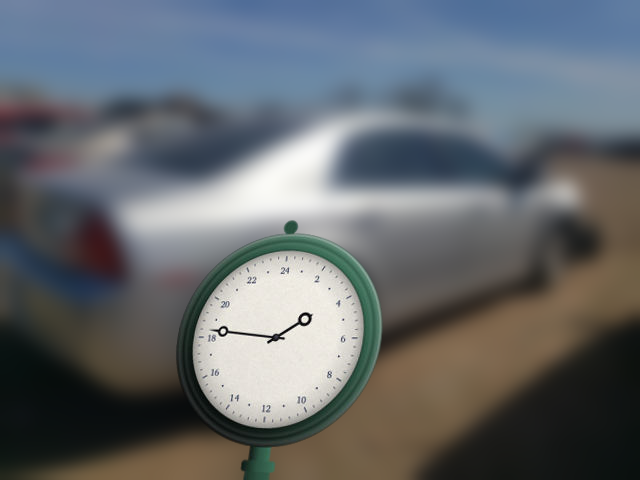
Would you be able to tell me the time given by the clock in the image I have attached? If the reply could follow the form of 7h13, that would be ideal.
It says 3h46
